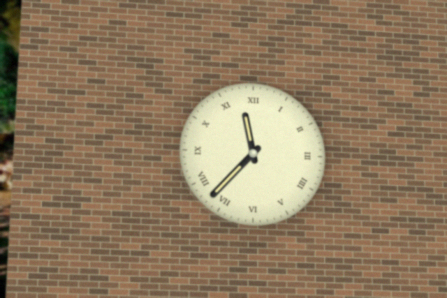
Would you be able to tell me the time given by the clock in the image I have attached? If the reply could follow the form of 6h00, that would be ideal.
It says 11h37
